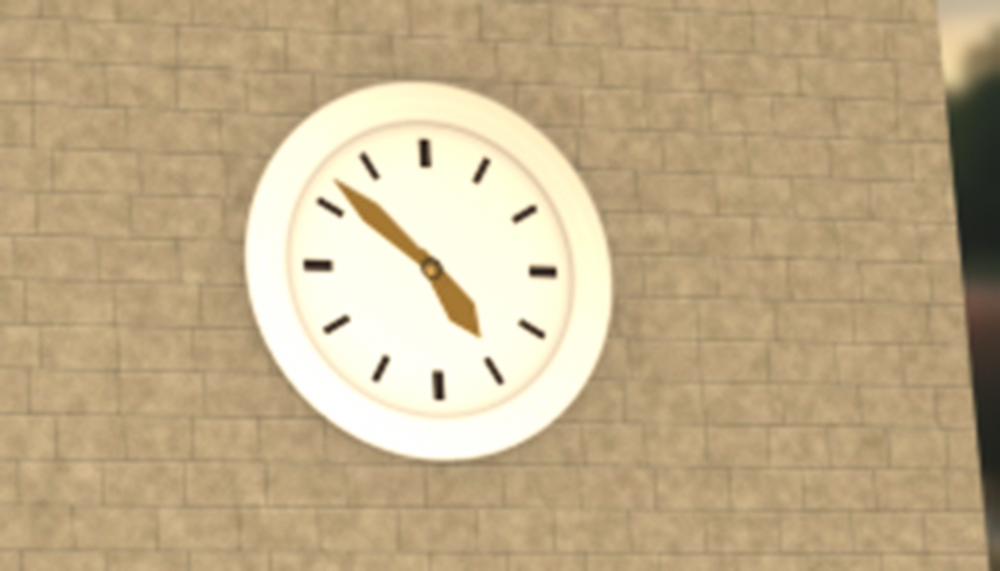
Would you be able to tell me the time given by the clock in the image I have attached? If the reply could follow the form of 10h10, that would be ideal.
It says 4h52
